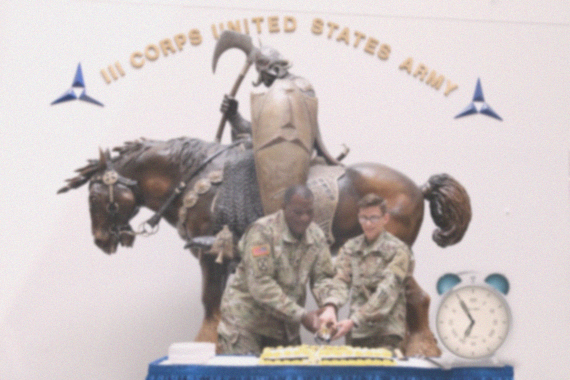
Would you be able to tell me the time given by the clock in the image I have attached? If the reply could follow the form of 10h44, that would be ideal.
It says 6h55
